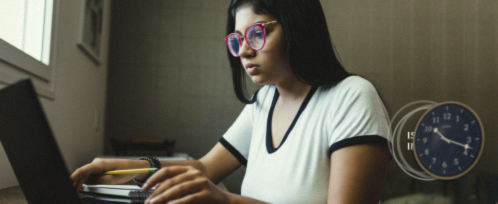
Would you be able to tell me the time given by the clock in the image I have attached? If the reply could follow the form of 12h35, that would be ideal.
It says 10h18
